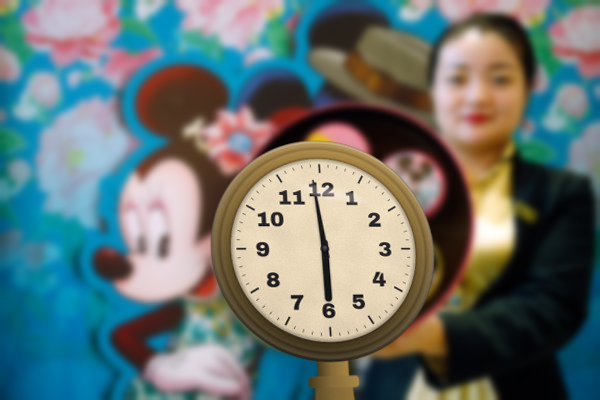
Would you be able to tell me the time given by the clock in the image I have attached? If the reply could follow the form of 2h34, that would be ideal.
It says 5h59
